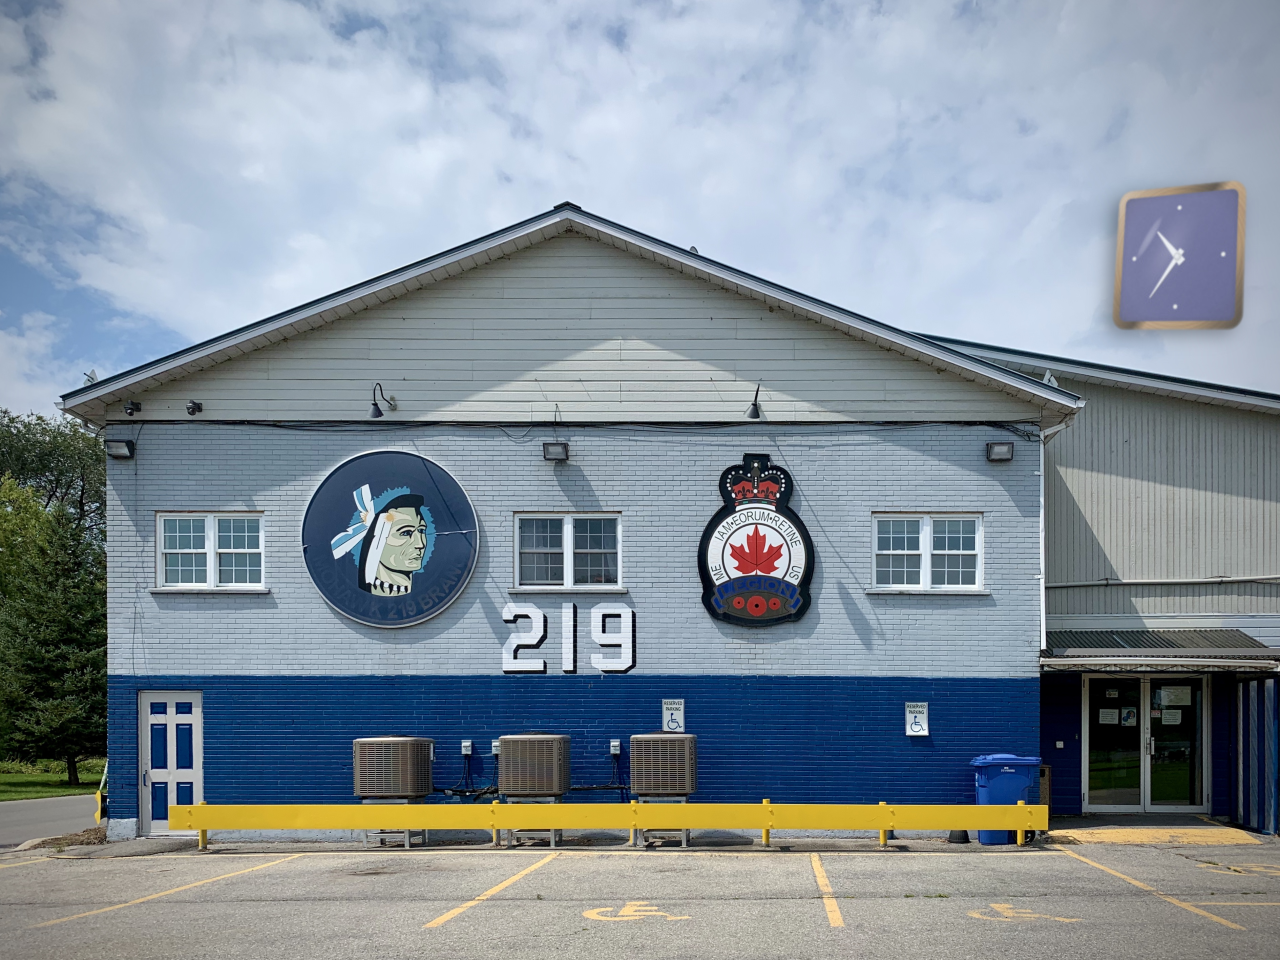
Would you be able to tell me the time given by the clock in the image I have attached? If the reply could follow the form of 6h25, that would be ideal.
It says 10h36
